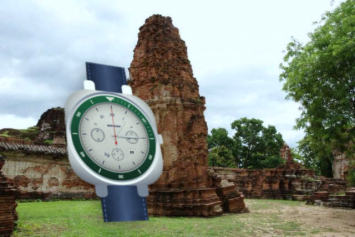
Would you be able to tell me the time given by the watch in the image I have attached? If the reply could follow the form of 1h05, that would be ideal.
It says 1h15
